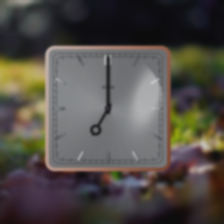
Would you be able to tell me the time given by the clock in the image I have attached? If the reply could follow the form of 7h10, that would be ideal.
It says 7h00
